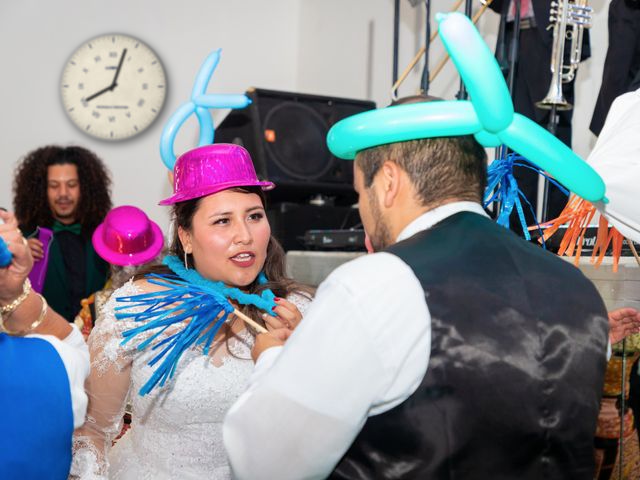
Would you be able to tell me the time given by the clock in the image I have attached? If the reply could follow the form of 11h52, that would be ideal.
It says 8h03
